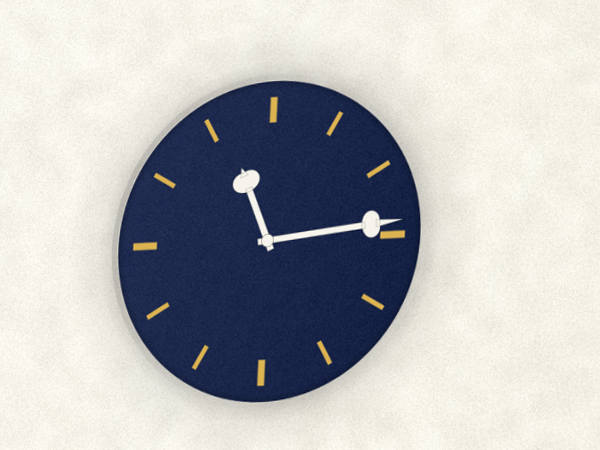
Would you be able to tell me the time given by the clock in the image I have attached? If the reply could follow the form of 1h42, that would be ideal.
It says 11h14
